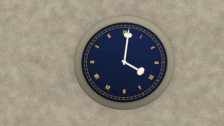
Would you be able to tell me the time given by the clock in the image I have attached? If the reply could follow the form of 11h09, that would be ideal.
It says 4h01
